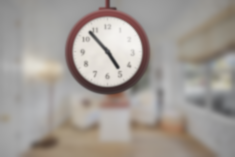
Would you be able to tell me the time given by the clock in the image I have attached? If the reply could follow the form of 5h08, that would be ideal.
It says 4h53
